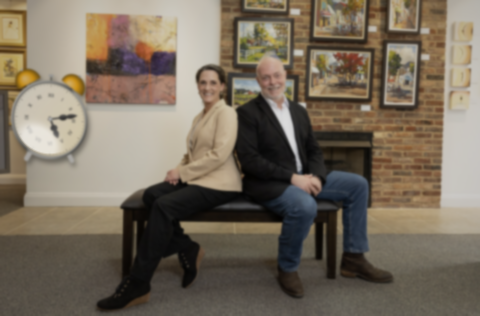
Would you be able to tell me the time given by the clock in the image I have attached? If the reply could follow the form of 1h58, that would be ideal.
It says 5h13
